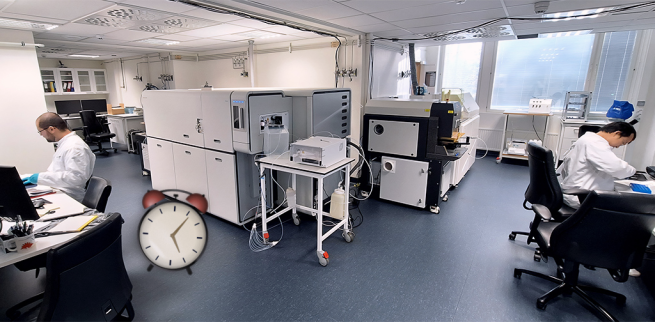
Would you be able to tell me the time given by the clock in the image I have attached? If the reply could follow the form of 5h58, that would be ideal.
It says 5h06
